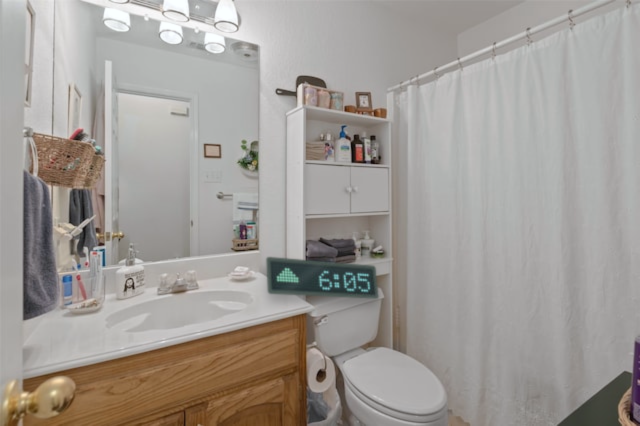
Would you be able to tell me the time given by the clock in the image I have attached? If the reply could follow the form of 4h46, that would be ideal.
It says 6h05
